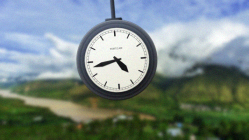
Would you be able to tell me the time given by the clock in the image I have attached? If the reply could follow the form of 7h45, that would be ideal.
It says 4h43
